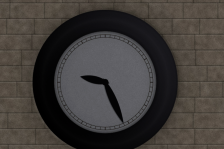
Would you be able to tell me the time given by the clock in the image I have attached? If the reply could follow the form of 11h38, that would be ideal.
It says 9h26
